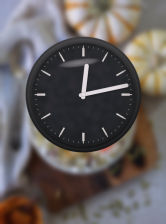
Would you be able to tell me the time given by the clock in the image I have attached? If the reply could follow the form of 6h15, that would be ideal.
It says 12h13
